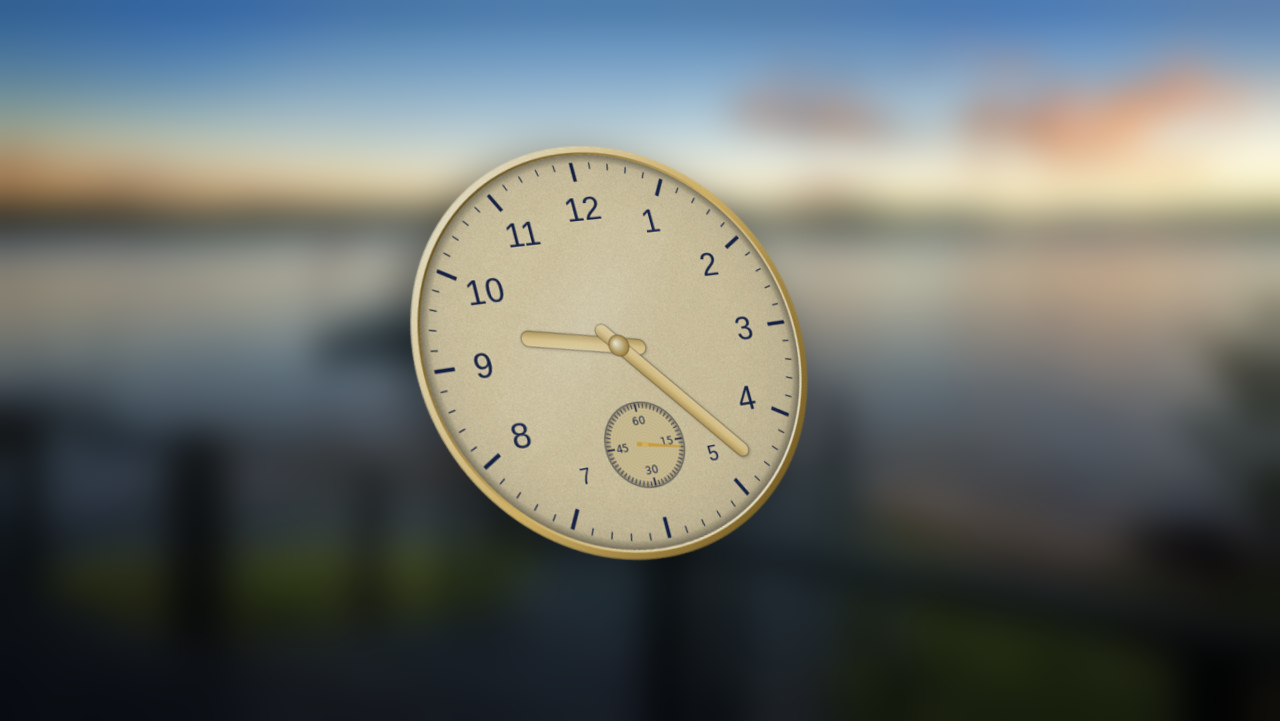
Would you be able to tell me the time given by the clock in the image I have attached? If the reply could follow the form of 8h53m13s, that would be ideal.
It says 9h23m17s
